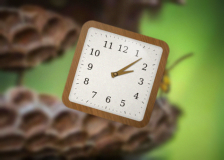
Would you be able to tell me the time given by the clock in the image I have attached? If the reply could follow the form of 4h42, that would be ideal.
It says 2h07
